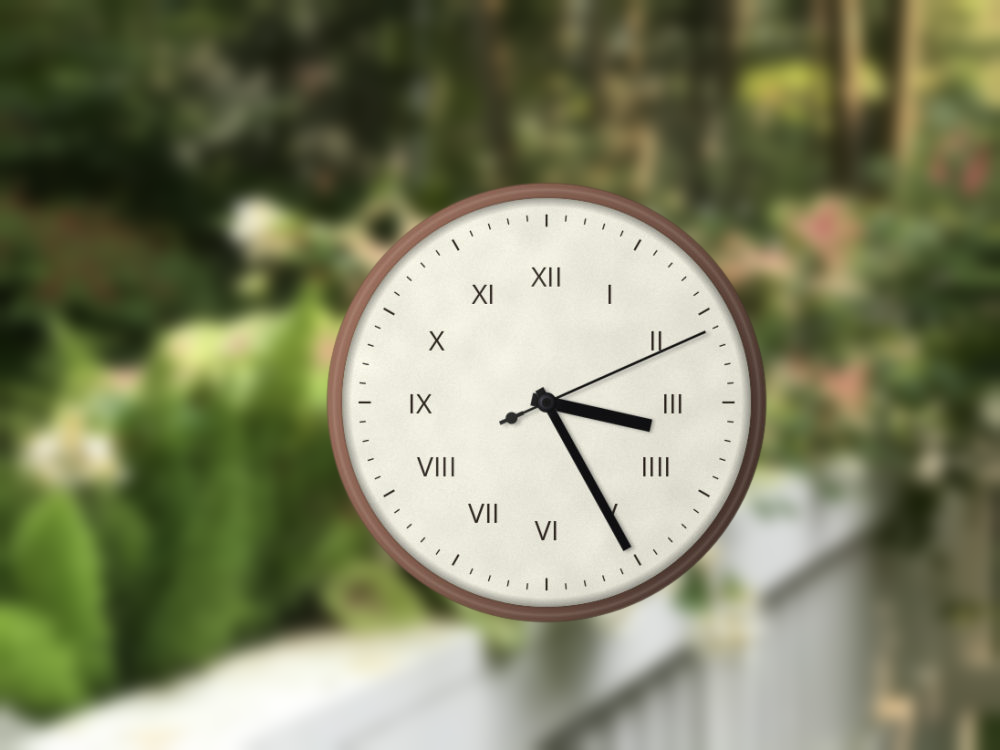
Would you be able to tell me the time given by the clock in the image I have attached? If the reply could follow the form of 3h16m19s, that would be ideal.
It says 3h25m11s
